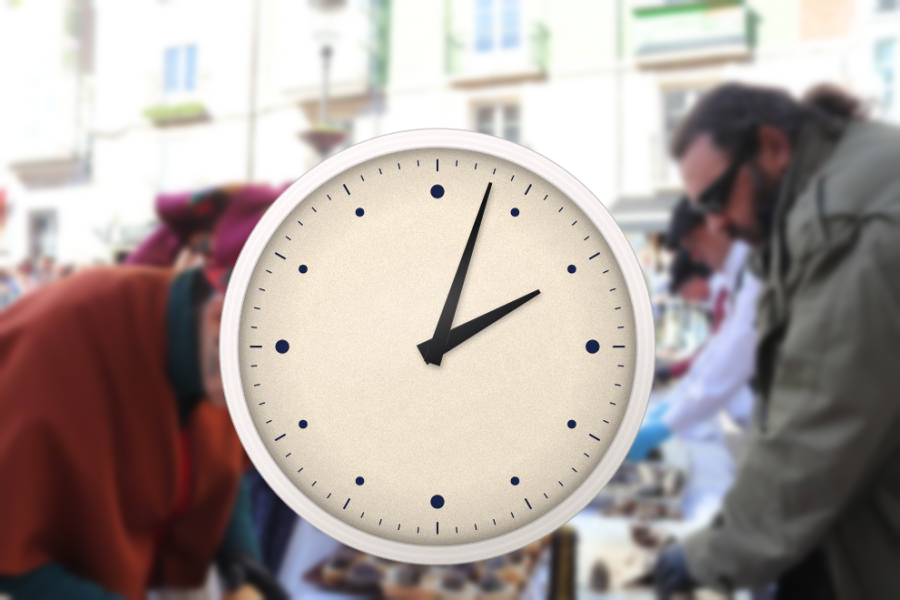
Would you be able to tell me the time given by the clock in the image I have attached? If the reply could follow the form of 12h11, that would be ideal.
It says 2h03
